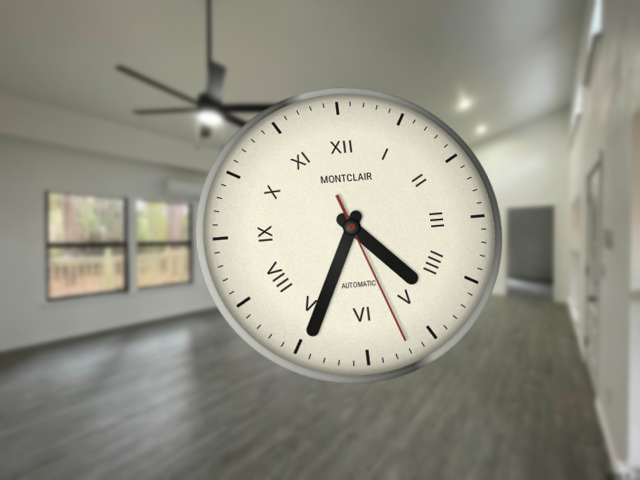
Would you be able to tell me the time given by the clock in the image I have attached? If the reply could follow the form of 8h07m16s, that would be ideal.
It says 4h34m27s
